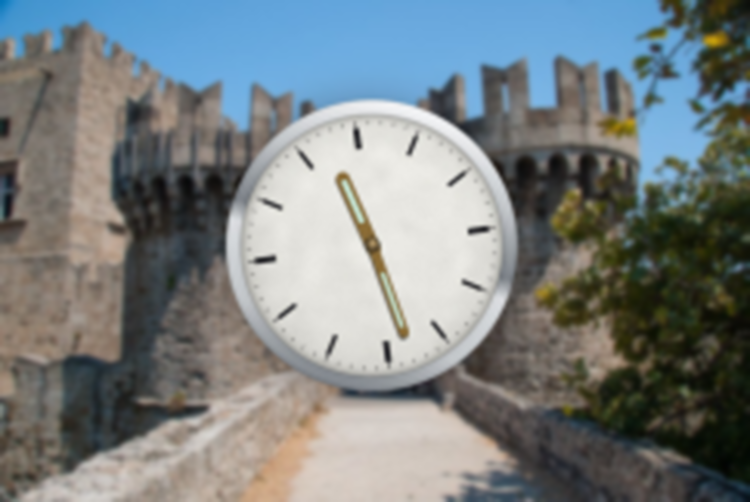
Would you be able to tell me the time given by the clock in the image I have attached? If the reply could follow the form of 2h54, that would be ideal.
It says 11h28
